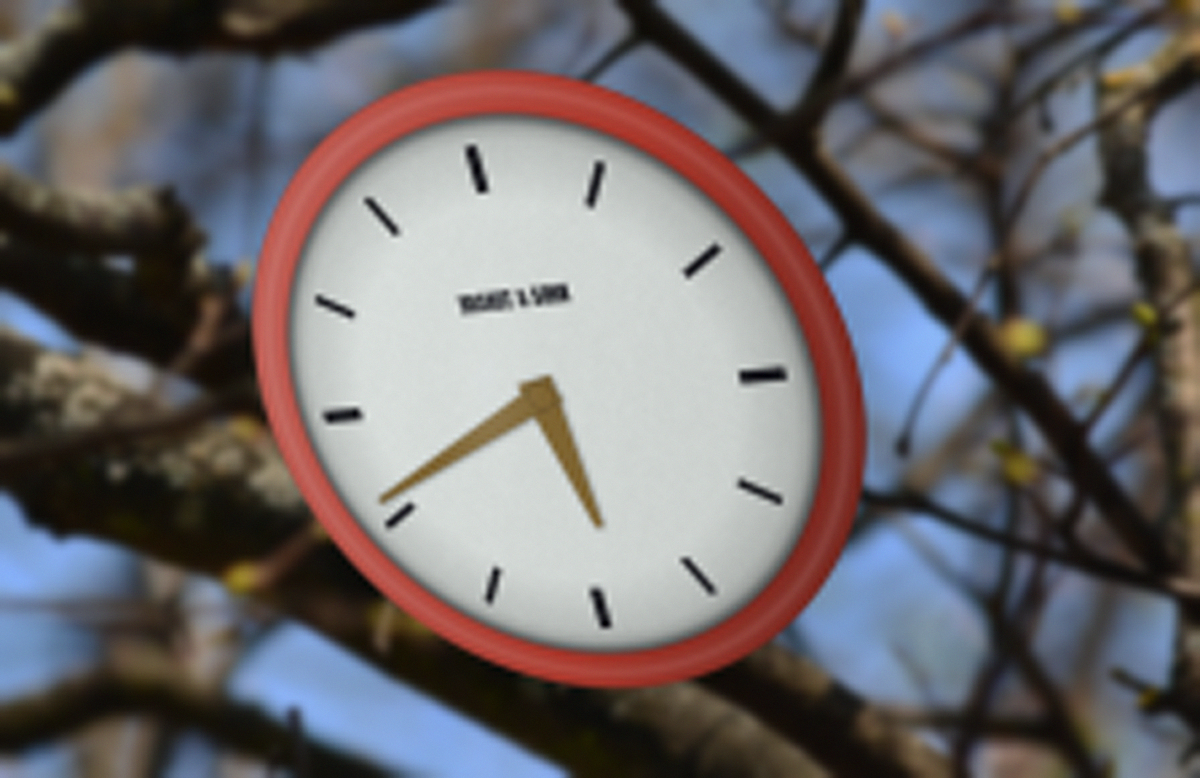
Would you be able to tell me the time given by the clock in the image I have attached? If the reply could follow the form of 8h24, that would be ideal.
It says 5h41
